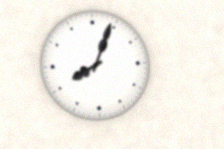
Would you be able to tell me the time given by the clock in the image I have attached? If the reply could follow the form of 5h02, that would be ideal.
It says 8h04
